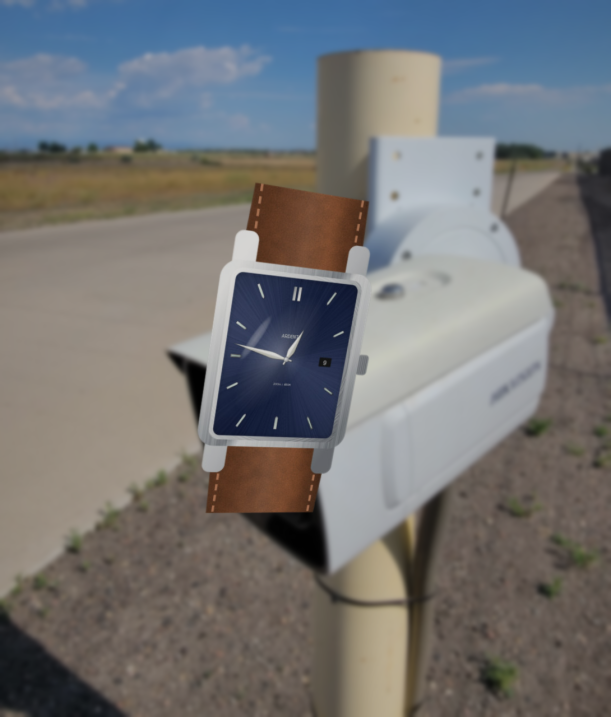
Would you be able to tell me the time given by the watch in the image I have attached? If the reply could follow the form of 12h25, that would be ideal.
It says 12h47
